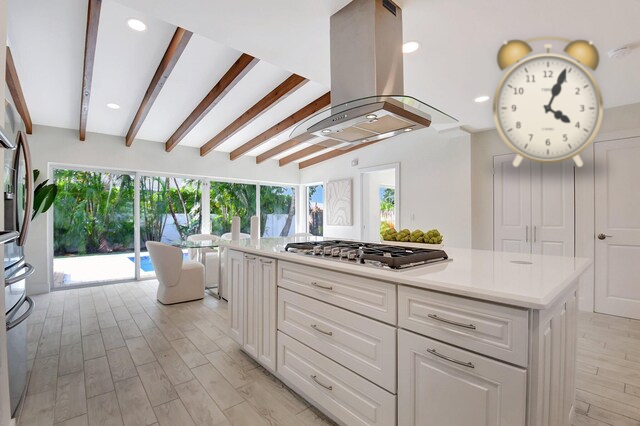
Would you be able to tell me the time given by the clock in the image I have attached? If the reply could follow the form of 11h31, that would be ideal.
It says 4h04
